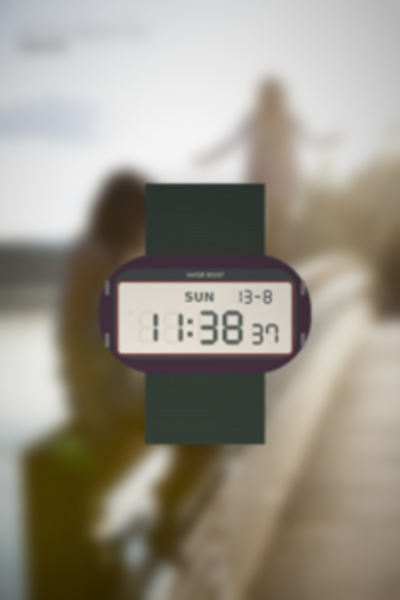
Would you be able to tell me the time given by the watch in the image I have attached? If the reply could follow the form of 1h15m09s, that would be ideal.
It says 11h38m37s
